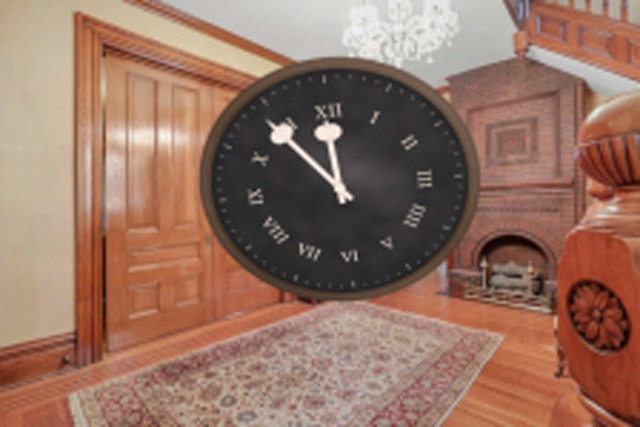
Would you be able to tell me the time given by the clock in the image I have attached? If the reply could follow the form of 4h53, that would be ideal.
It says 11h54
